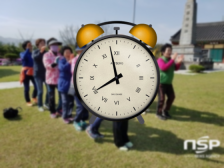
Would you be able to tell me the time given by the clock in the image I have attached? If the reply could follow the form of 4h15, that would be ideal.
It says 7h58
